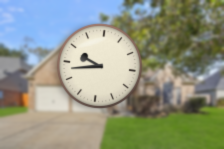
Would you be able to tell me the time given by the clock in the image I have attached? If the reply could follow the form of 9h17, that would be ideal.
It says 9h43
